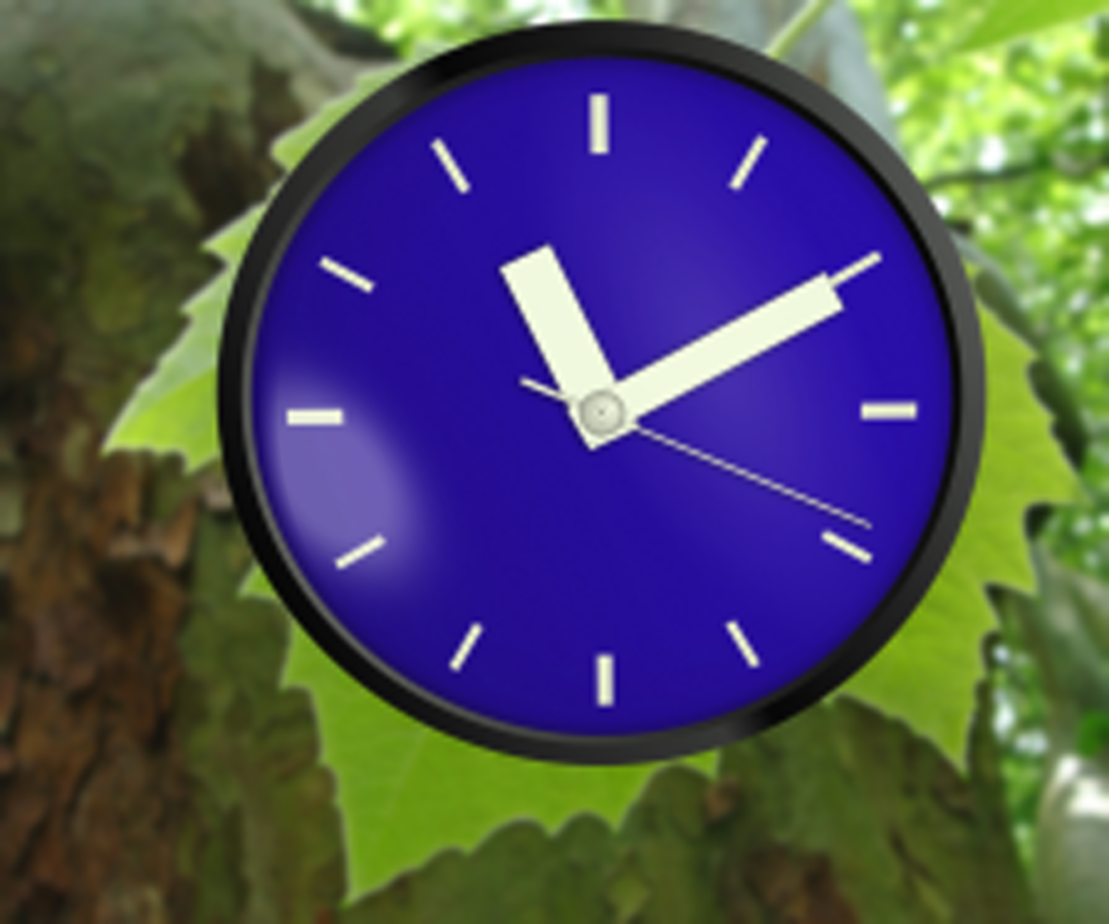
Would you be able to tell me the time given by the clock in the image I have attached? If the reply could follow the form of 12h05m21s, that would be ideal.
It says 11h10m19s
